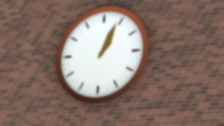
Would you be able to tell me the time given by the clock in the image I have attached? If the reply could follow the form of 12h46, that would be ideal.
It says 1h04
